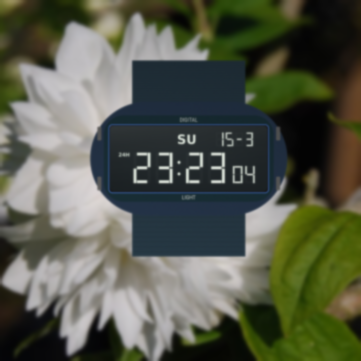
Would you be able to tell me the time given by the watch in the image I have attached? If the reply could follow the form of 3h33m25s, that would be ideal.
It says 23h23m04s
